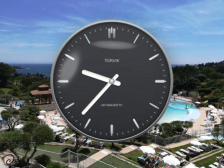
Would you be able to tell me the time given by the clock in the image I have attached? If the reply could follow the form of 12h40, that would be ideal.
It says 9h37
